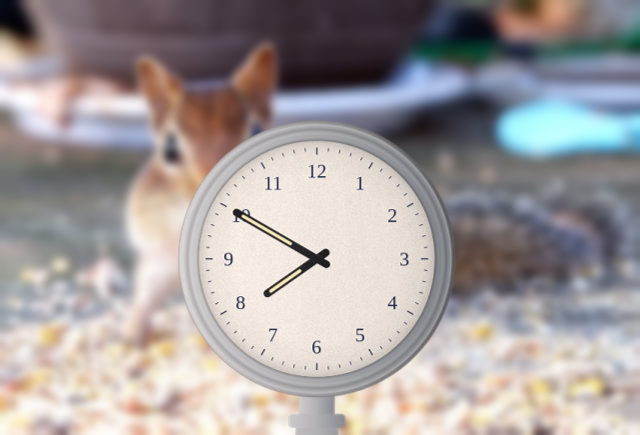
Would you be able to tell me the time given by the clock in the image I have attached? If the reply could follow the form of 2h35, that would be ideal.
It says 7h50
